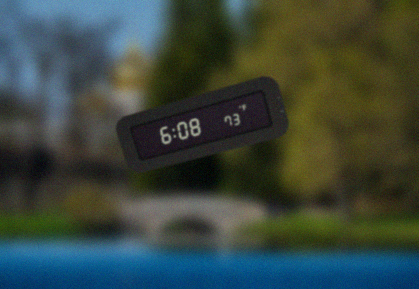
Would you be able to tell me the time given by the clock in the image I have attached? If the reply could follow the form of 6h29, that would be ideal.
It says 6h08
